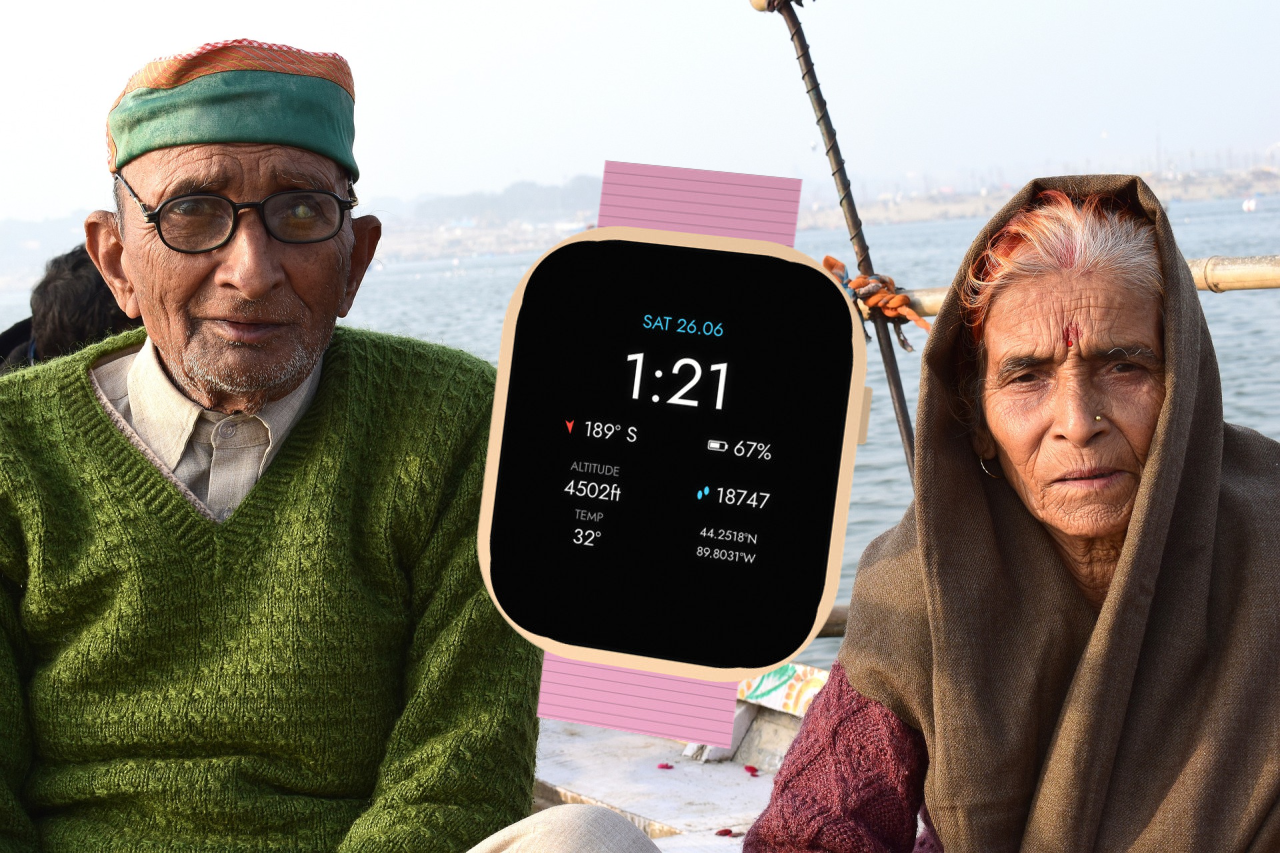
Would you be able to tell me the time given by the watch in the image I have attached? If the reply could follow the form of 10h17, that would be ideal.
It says 1h21
